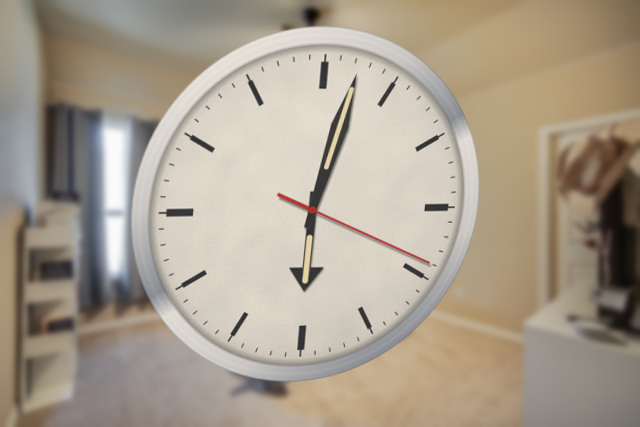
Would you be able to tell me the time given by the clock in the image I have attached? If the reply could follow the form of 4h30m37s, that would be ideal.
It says 6h02m19s
